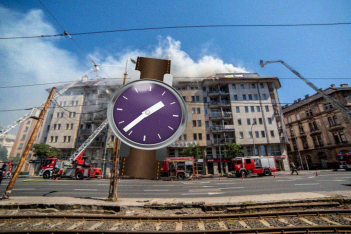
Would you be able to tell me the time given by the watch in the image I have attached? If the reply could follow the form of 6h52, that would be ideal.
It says 1h37
